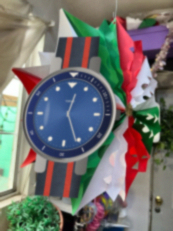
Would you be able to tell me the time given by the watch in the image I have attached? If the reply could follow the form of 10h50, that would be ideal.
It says 12h26
